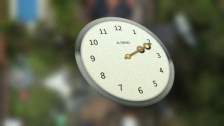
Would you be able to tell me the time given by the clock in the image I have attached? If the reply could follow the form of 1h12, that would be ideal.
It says 2h11
